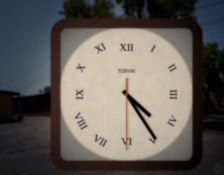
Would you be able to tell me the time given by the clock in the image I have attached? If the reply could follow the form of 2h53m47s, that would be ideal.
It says 4h24m30s
